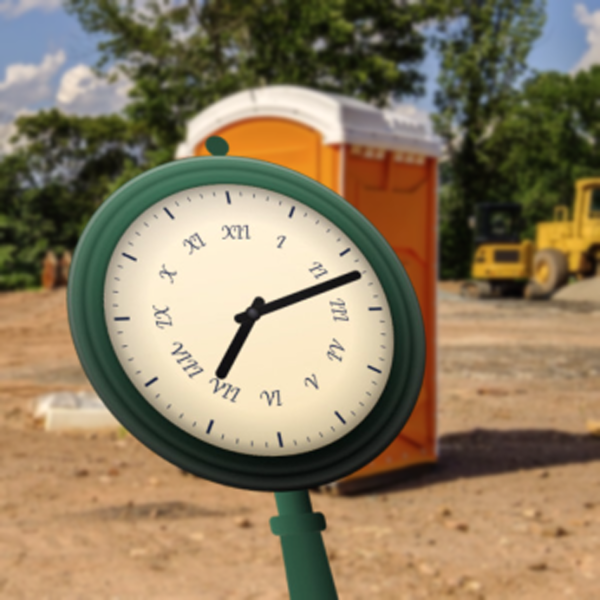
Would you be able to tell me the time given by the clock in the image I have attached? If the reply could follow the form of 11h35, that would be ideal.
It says 7h12
